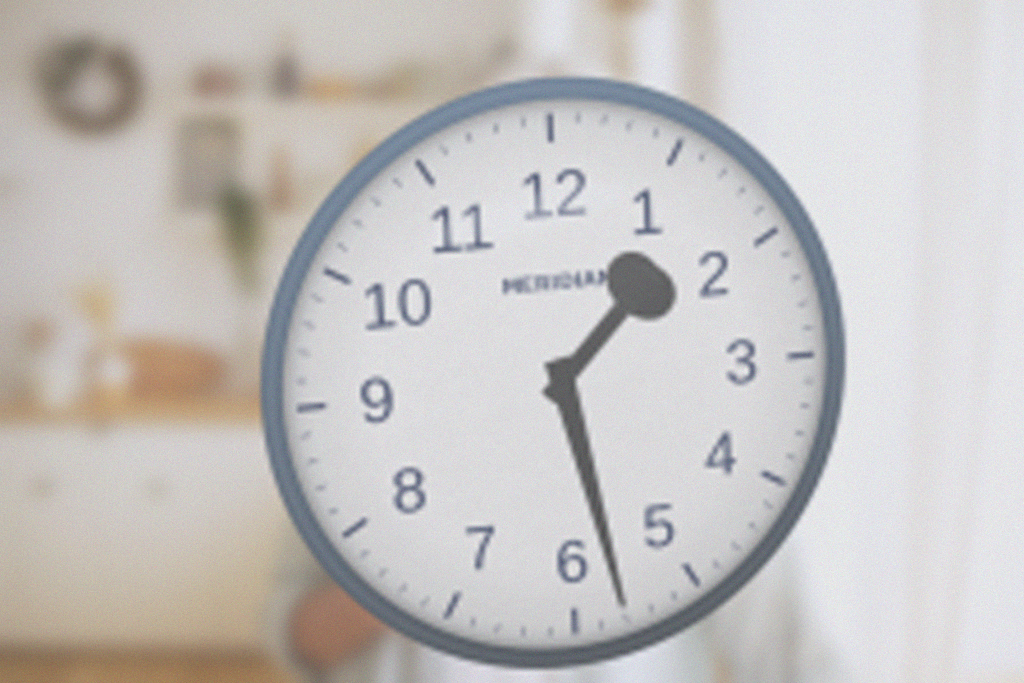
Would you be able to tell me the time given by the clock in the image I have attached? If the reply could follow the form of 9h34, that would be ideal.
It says 1h28
